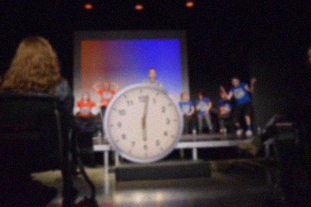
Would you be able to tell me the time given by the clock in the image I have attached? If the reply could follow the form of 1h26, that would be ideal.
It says 6h02
